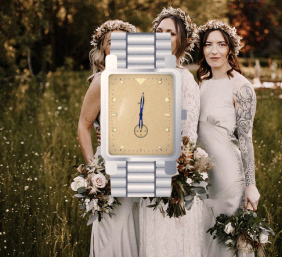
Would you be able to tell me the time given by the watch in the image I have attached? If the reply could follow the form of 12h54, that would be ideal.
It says 6h01
